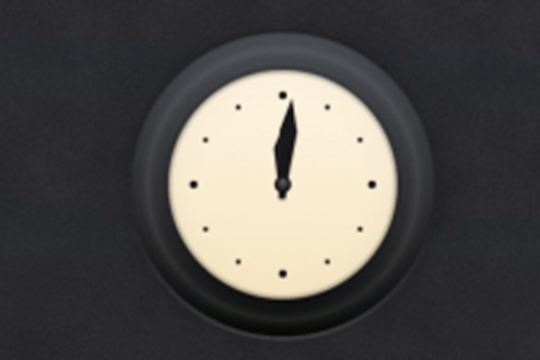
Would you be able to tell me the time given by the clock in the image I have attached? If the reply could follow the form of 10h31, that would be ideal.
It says 12h01
